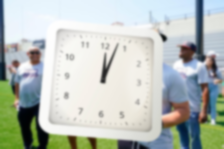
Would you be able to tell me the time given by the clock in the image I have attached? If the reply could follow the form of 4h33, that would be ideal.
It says 12h03
